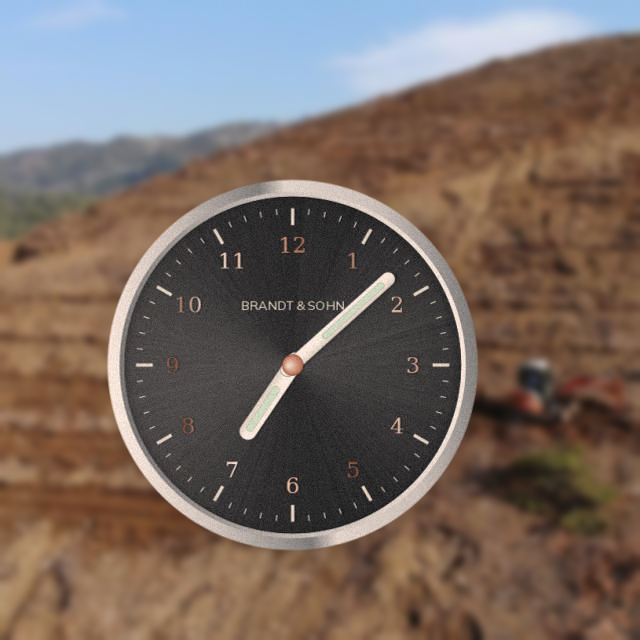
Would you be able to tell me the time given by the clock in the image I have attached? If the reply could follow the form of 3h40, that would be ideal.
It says 7h08
